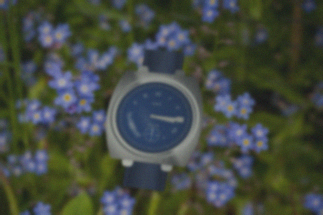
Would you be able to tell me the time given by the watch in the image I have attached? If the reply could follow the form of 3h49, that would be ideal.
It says 3h15
